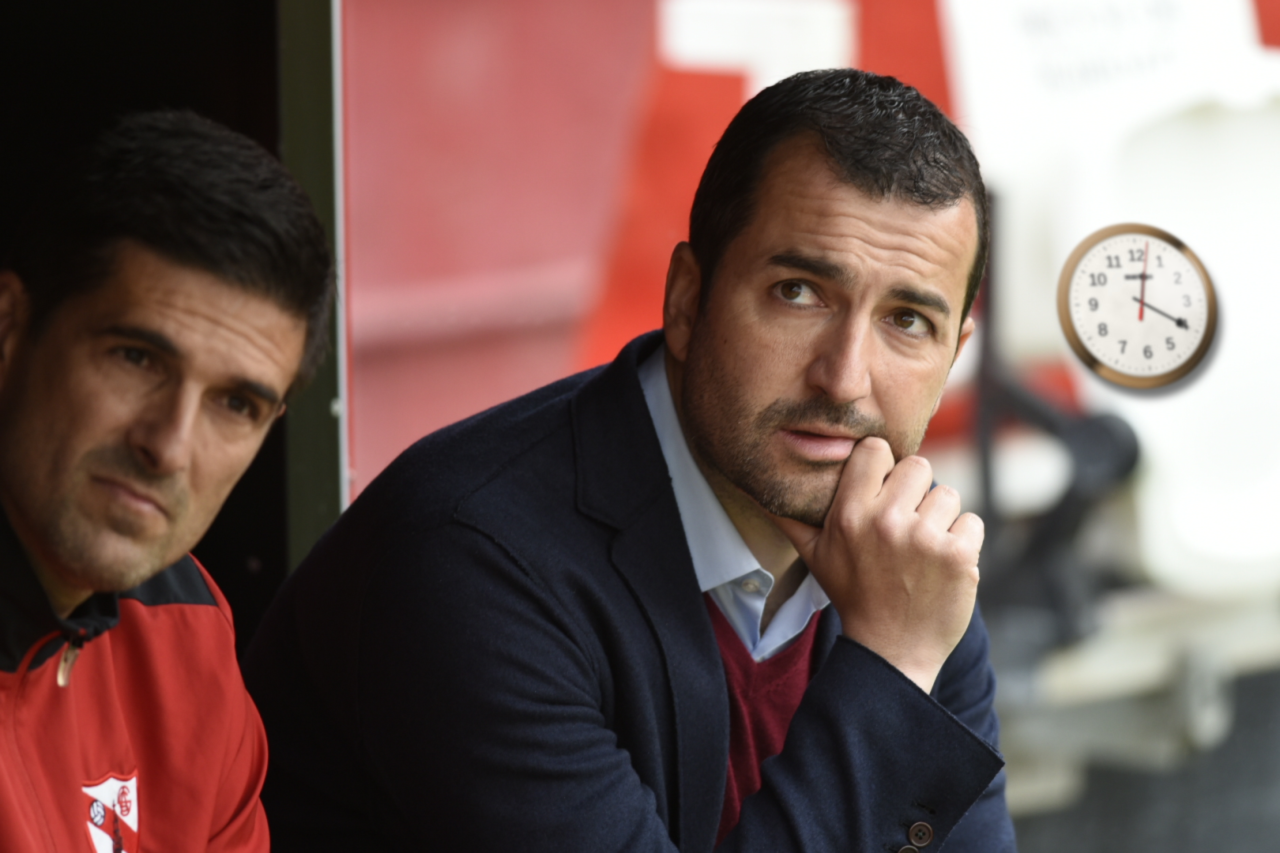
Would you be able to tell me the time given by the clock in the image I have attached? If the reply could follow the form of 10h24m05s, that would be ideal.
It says 12h20m02s
